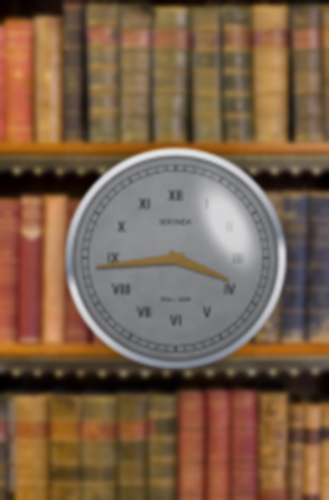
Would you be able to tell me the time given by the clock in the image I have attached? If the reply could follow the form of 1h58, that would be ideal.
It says 3h44
